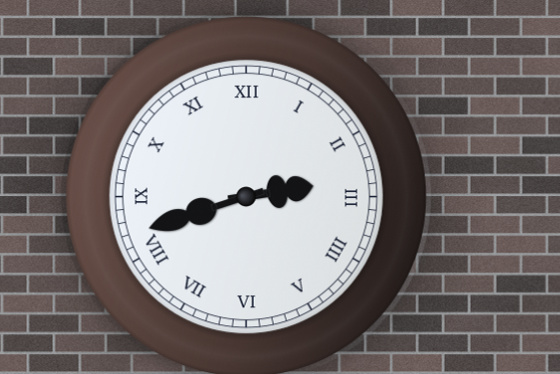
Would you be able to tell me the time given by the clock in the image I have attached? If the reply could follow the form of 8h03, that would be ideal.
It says 2h42
